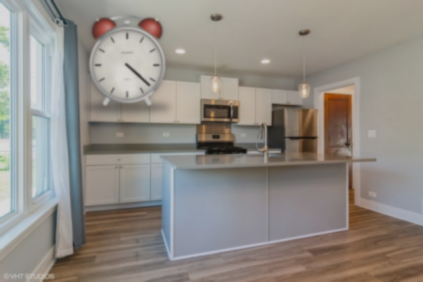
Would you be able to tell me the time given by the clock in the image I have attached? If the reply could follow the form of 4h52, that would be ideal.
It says 4h22
